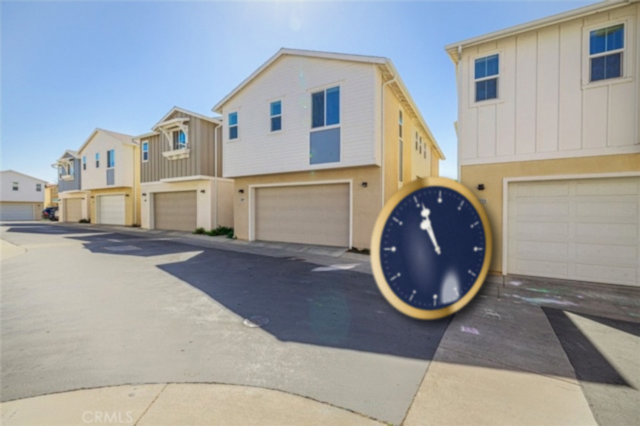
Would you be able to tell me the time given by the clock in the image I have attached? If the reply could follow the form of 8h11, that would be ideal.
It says 10h56
